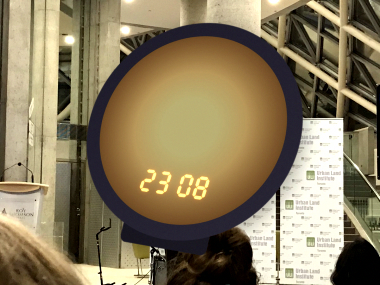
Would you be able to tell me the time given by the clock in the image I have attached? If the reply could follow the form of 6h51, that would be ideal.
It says 23h08
